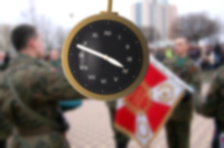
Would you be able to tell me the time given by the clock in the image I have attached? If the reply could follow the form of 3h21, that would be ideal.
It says 3h48
